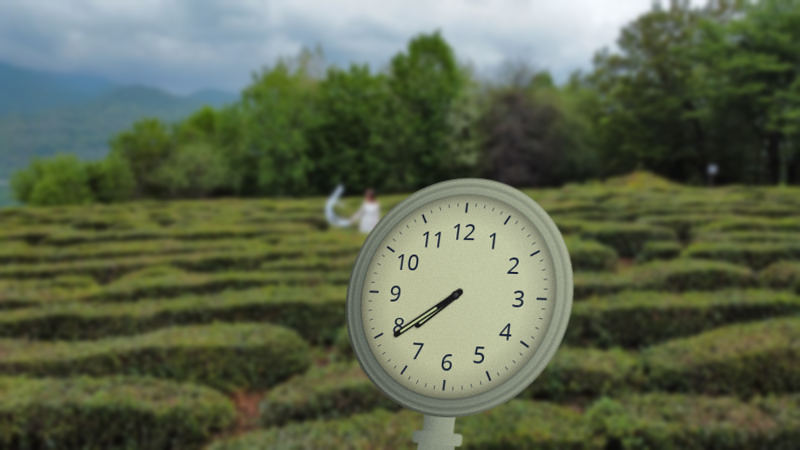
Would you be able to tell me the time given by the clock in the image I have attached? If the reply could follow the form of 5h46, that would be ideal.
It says 7h39
